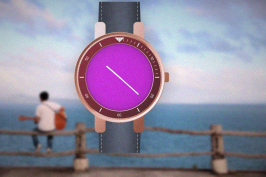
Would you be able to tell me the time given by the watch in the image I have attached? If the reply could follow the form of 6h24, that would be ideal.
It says 10h22
